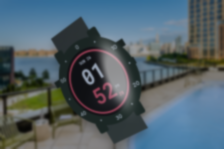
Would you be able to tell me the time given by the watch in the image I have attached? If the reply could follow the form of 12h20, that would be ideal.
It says 1h52
